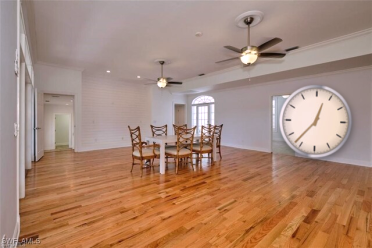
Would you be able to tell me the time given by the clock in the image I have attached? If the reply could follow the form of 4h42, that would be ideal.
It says 12h37
